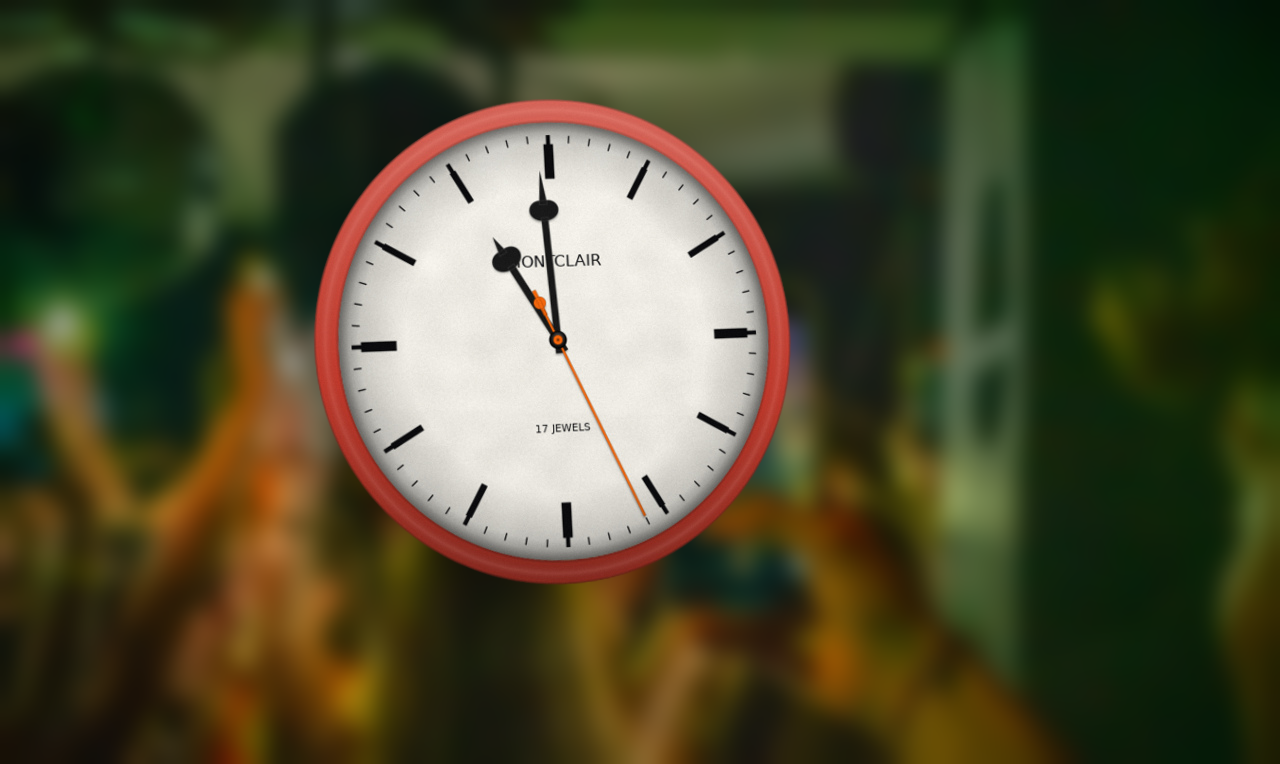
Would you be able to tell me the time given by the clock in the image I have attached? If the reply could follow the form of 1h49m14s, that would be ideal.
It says 10h59m26s
